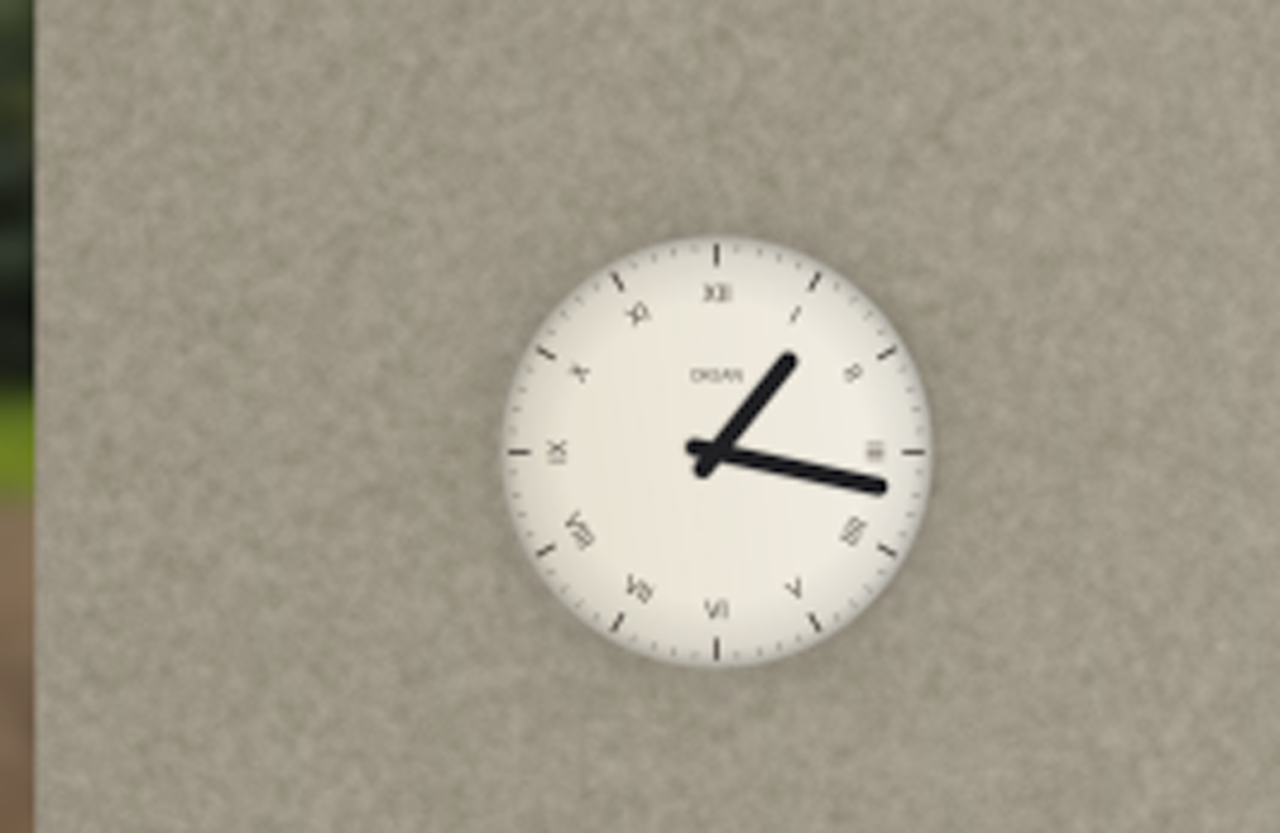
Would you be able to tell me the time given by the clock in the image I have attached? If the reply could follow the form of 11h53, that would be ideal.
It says 1h17
